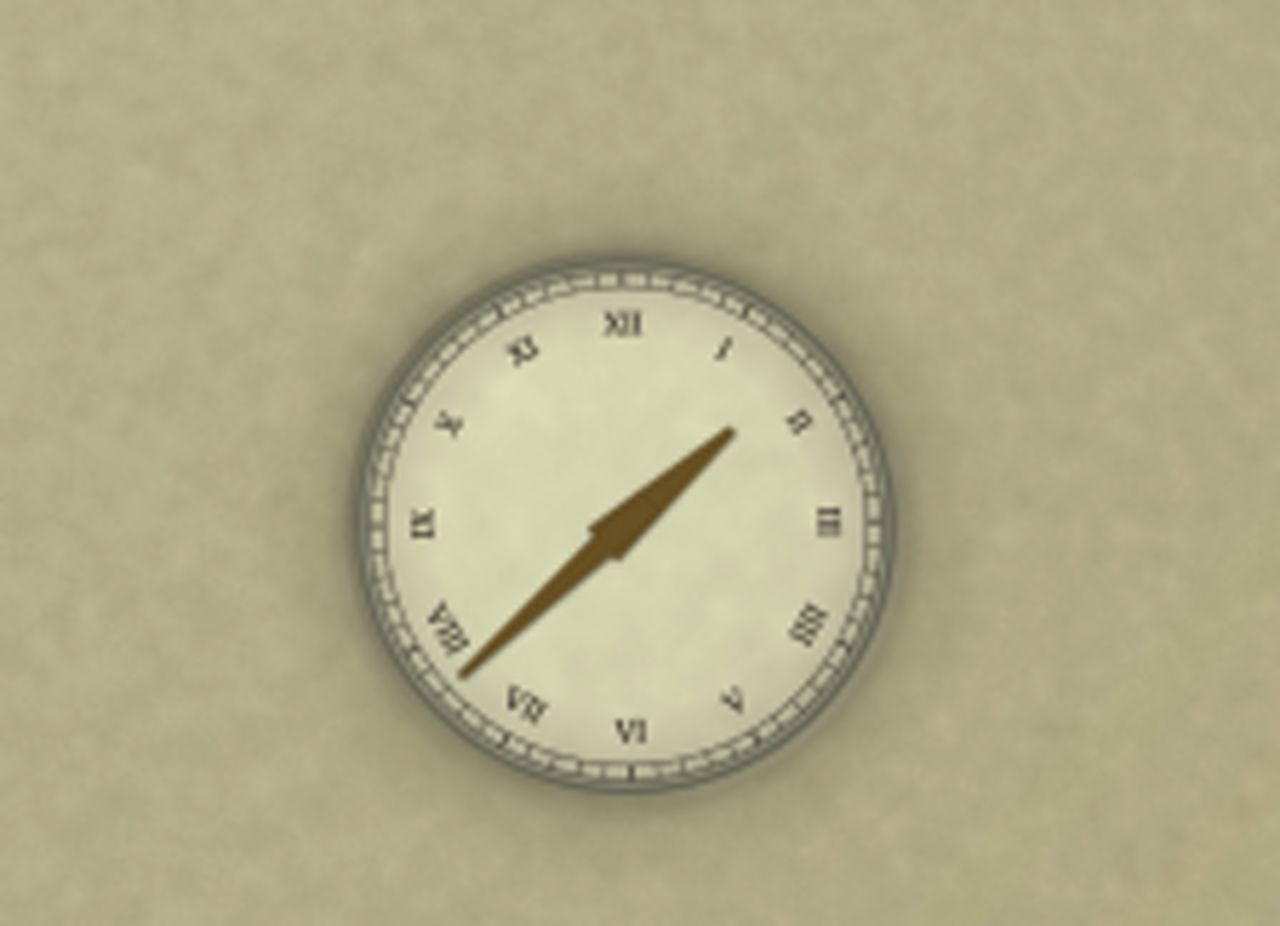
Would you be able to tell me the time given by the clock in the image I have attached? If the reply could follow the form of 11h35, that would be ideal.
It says 1h38
